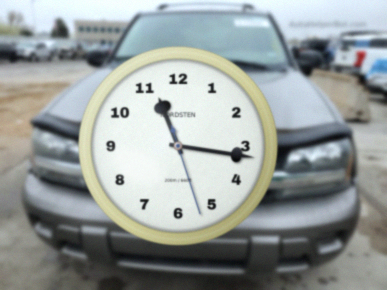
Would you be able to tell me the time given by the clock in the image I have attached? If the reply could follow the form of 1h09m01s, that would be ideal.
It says 11h16m27s
